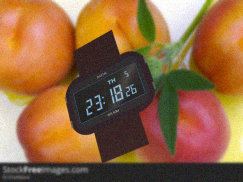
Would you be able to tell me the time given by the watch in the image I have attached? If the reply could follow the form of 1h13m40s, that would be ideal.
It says 23h18m26s
